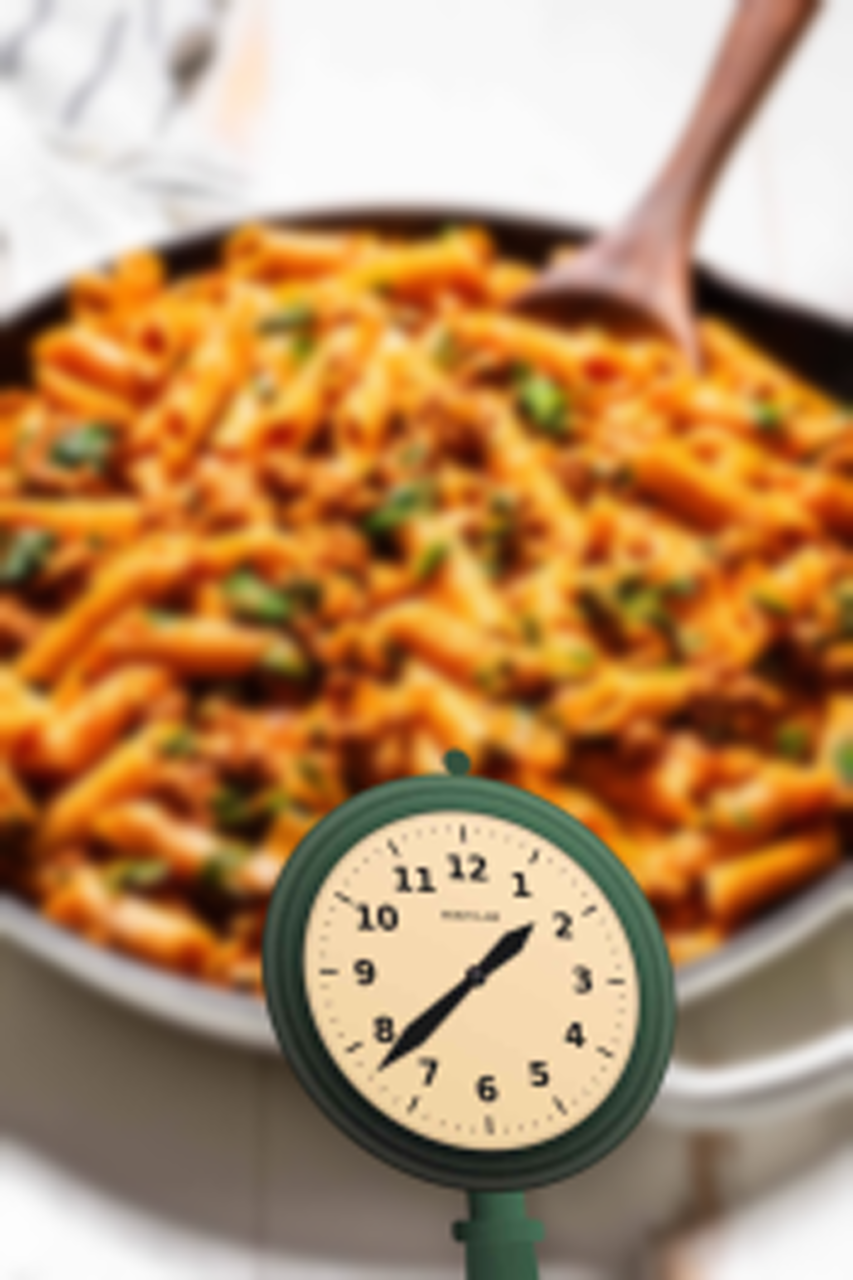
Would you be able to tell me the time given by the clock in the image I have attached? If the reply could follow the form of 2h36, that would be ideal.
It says 1h38
